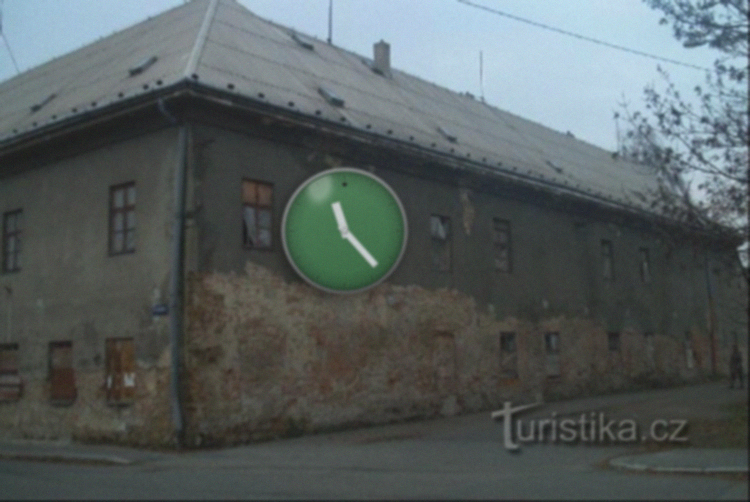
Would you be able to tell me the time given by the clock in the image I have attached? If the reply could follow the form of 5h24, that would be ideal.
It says 11h23
